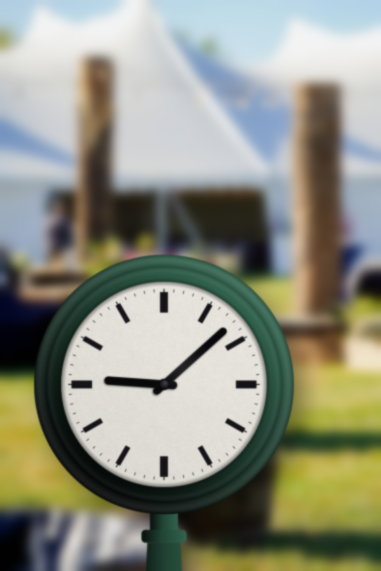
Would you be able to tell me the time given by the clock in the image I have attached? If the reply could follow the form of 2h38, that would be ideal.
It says 9h08
